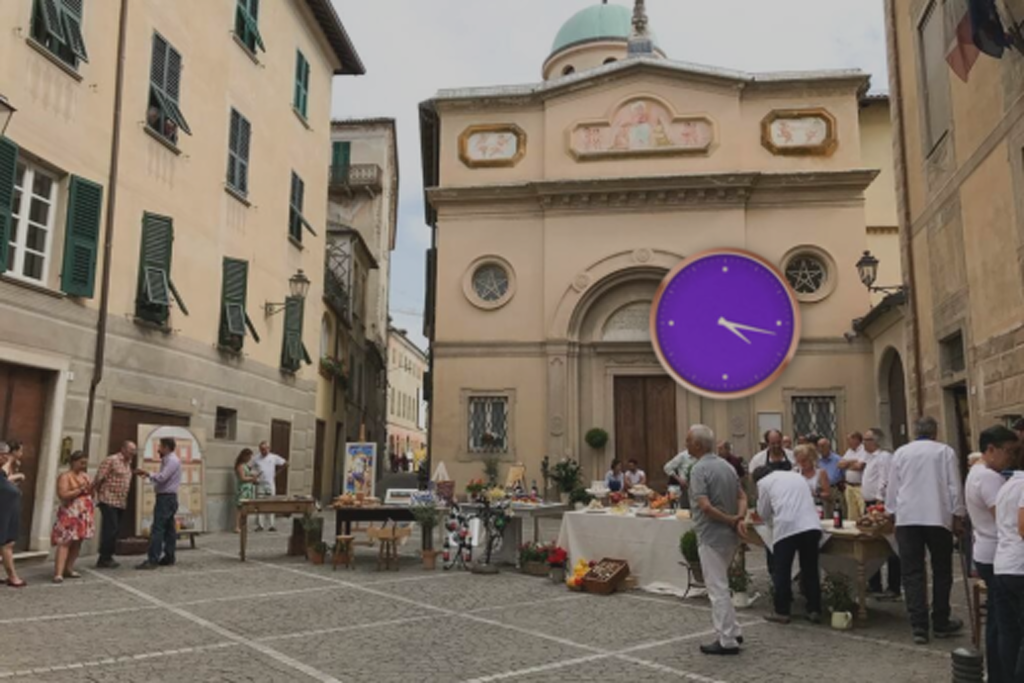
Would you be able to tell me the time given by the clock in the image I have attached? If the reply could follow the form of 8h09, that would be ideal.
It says 4h17
